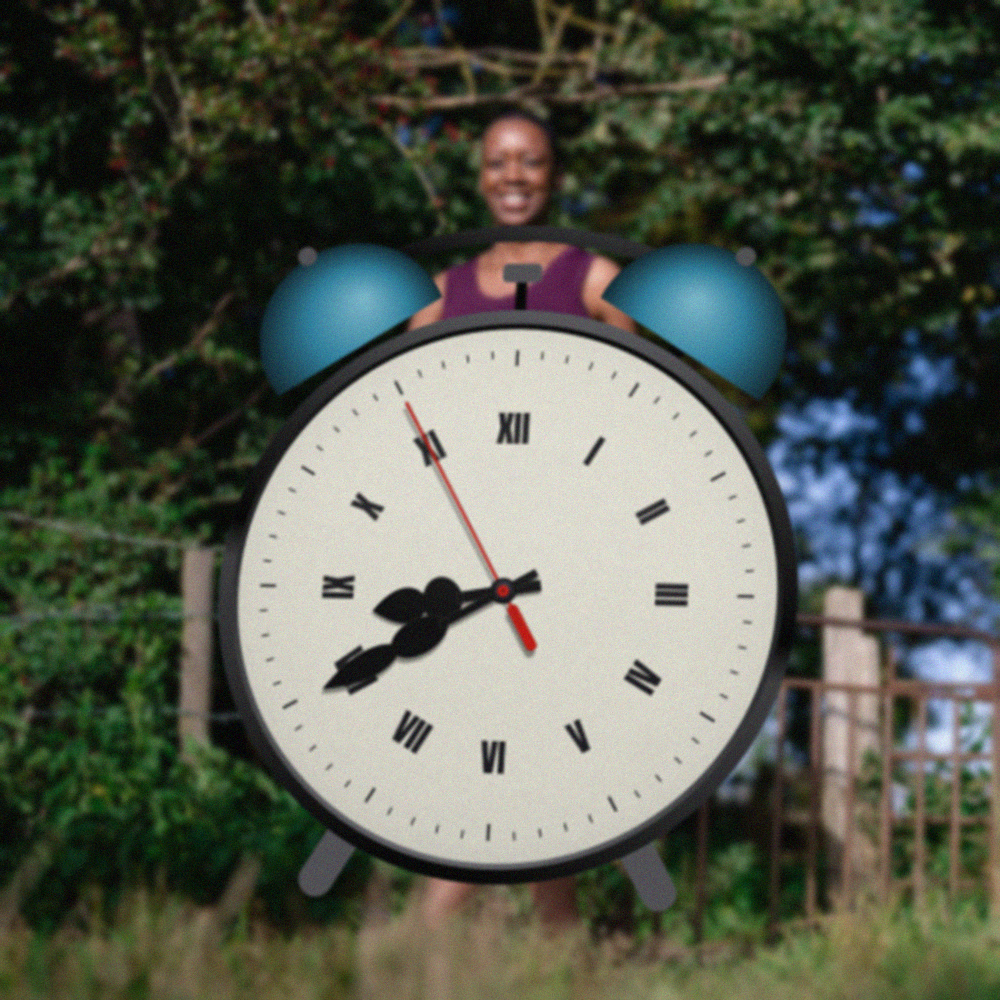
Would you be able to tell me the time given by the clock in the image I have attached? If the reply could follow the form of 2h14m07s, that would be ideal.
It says 8h39m55s
